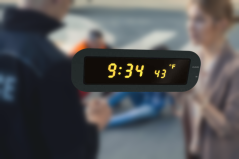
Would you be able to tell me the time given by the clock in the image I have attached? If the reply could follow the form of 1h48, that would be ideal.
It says 9h34
